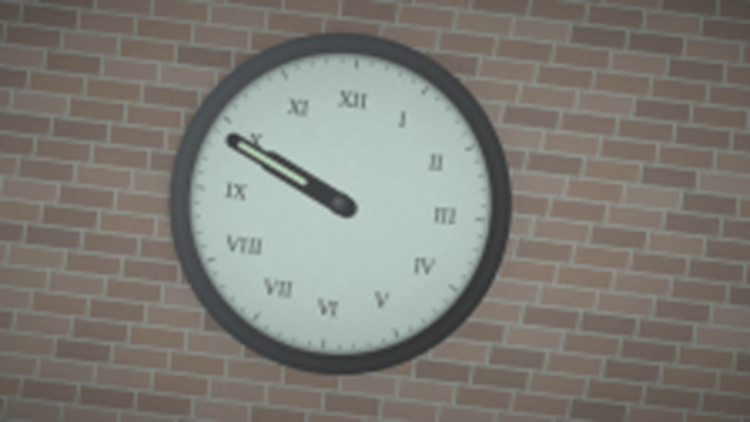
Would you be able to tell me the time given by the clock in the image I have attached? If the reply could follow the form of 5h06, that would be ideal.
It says 9h49
